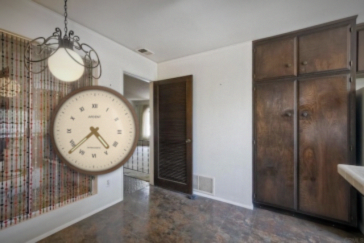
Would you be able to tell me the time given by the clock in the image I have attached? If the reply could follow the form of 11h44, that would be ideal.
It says 4h38
